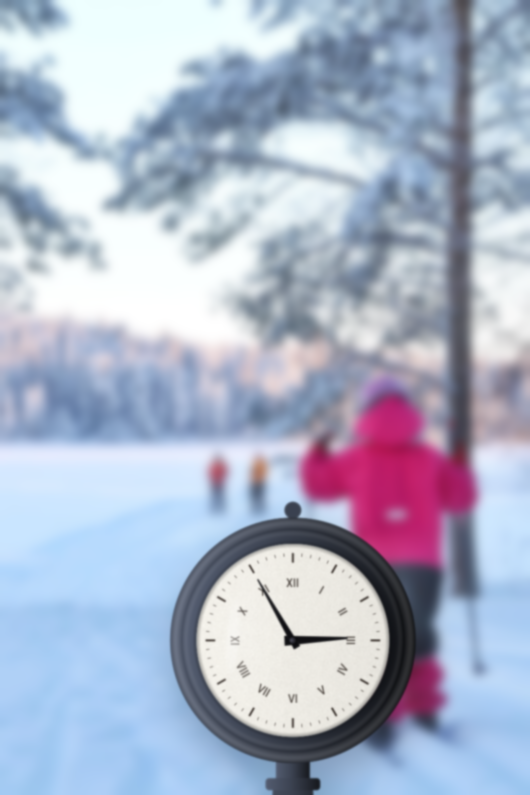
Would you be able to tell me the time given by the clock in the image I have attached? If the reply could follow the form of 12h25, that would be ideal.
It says 2h55
